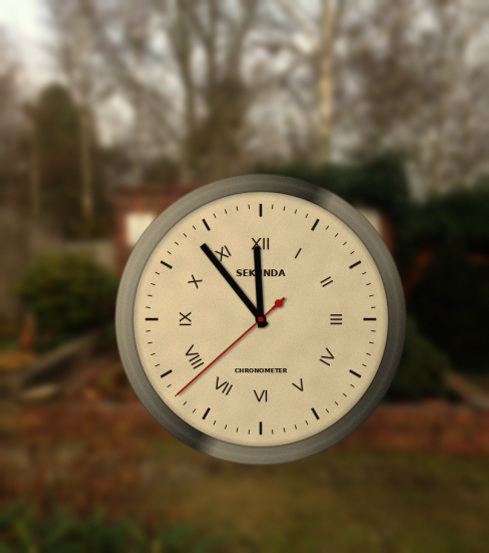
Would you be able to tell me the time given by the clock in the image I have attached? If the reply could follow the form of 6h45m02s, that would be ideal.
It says 11h53m38s
